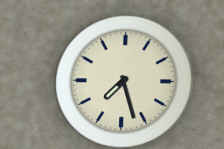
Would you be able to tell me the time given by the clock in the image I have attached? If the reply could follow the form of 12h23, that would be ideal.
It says 7h27
